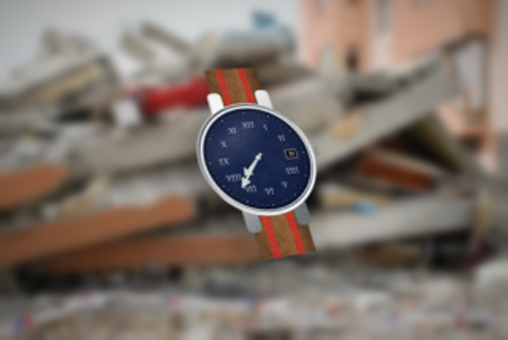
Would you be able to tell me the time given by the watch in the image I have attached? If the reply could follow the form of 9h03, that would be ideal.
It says 7h37
